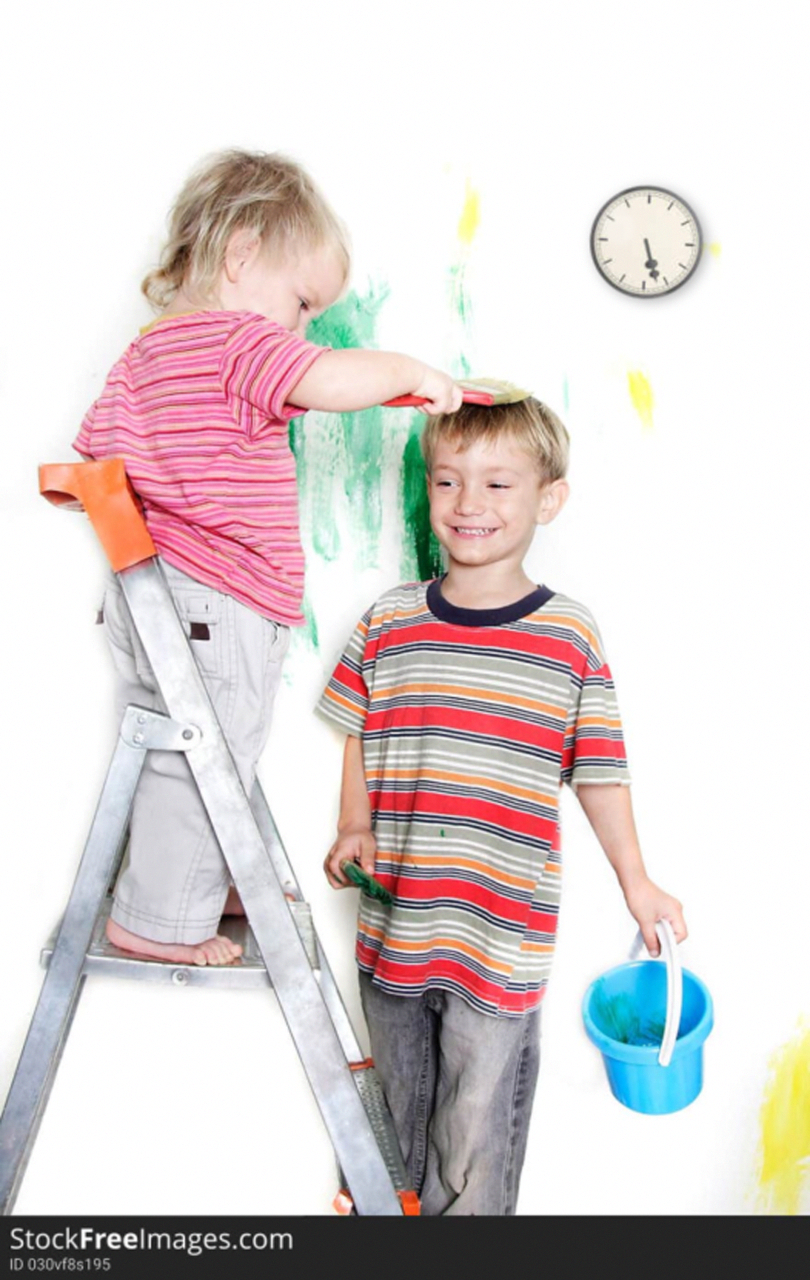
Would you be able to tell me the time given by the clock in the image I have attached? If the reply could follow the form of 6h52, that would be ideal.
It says 5h27
